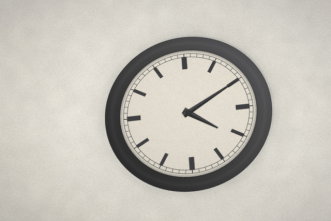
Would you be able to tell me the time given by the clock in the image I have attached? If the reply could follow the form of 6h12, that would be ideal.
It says 4h10
